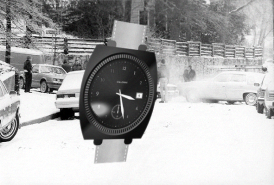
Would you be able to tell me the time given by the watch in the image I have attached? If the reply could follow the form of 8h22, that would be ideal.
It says 3h27
